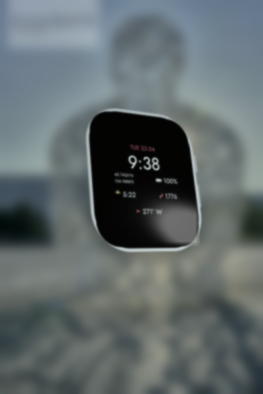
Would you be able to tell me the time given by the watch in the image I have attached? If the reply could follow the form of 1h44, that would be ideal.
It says 9h38
